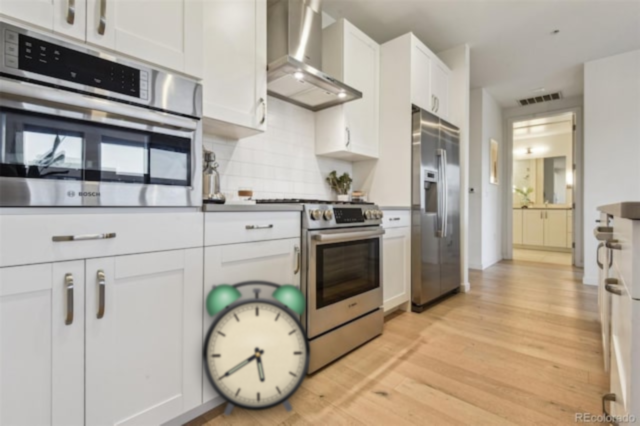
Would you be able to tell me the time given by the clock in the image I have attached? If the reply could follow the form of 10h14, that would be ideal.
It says 5h40
